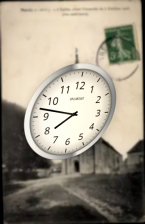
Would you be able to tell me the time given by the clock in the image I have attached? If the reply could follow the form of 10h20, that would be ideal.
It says 7h47
